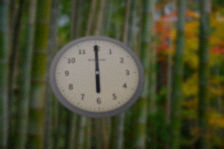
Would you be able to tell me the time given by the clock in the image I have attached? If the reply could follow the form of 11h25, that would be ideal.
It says 6h00
